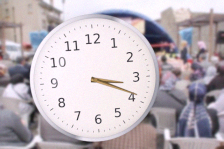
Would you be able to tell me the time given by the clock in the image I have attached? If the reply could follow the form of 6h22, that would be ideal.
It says 3h19
